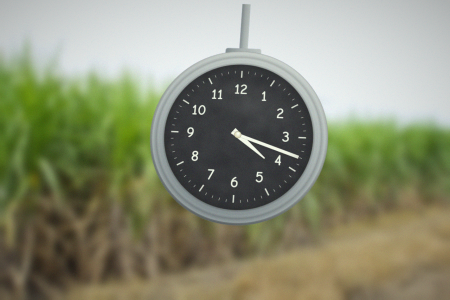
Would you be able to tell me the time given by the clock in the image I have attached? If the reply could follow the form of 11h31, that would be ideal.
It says 4h18
